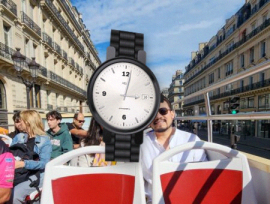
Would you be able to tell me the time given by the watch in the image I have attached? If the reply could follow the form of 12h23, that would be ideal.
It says 3h02
